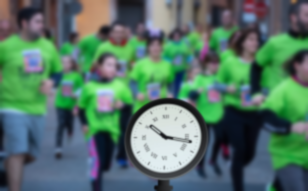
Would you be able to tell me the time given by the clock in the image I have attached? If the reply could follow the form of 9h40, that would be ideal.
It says 10h17
